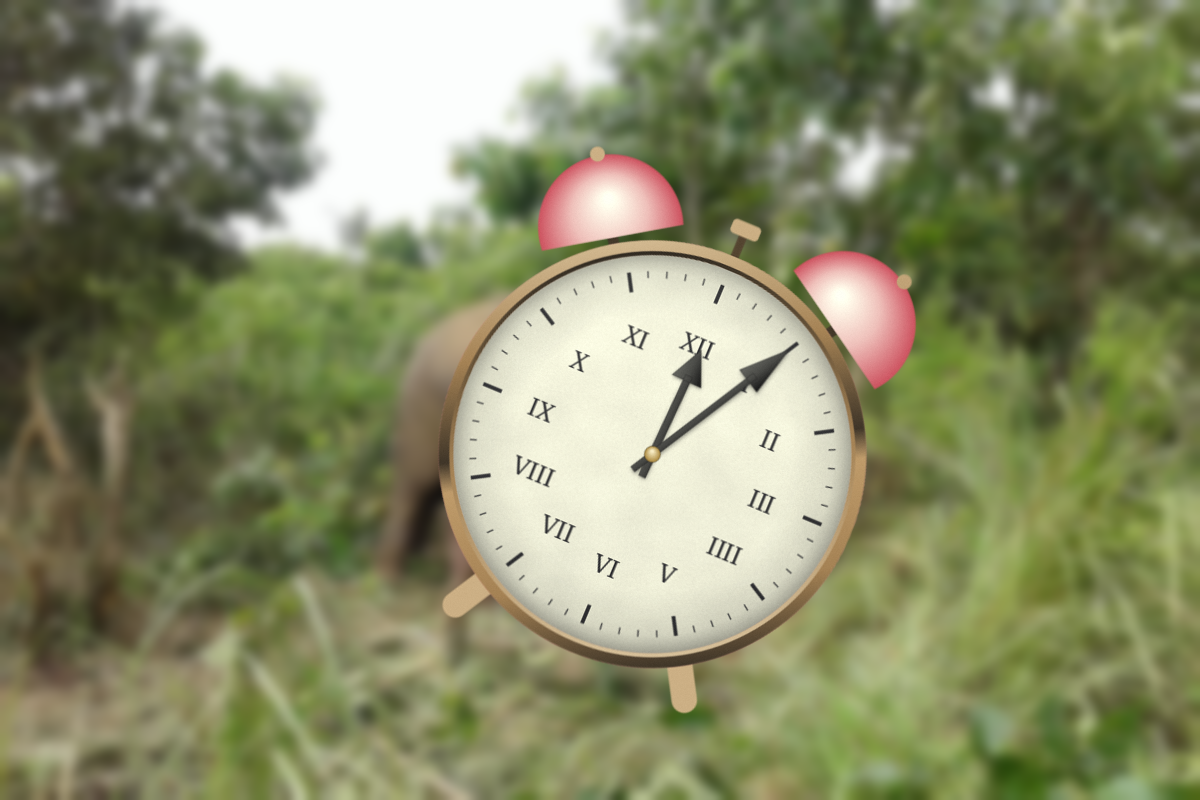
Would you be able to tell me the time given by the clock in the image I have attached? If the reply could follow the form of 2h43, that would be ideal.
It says 12h05
